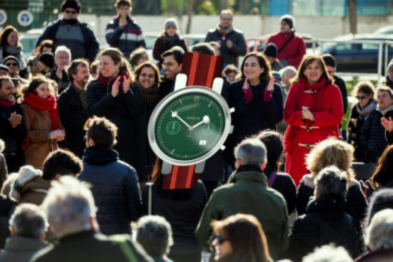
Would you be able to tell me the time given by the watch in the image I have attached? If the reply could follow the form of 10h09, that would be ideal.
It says 1h51
